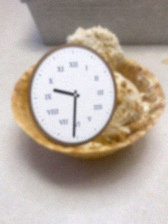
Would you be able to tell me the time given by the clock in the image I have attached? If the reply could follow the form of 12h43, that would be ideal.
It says 9h31
